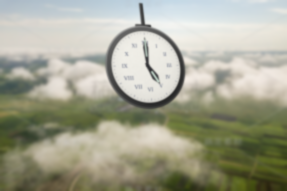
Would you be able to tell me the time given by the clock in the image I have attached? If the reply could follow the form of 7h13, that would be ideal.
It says 5h00
